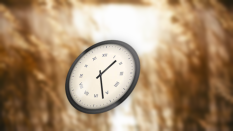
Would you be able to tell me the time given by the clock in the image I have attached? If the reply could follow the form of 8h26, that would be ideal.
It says 1h27
